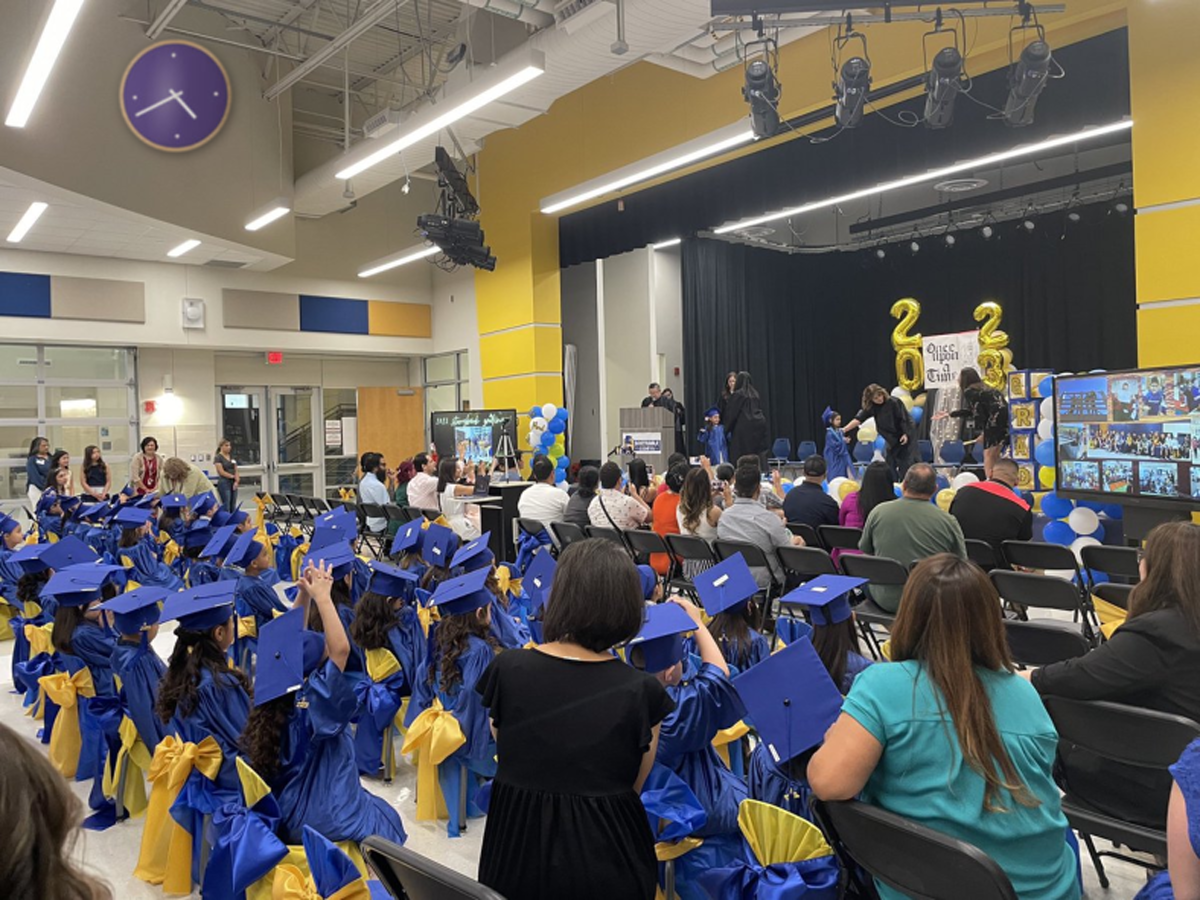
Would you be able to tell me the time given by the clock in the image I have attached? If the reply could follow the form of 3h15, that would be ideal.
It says 4h41
